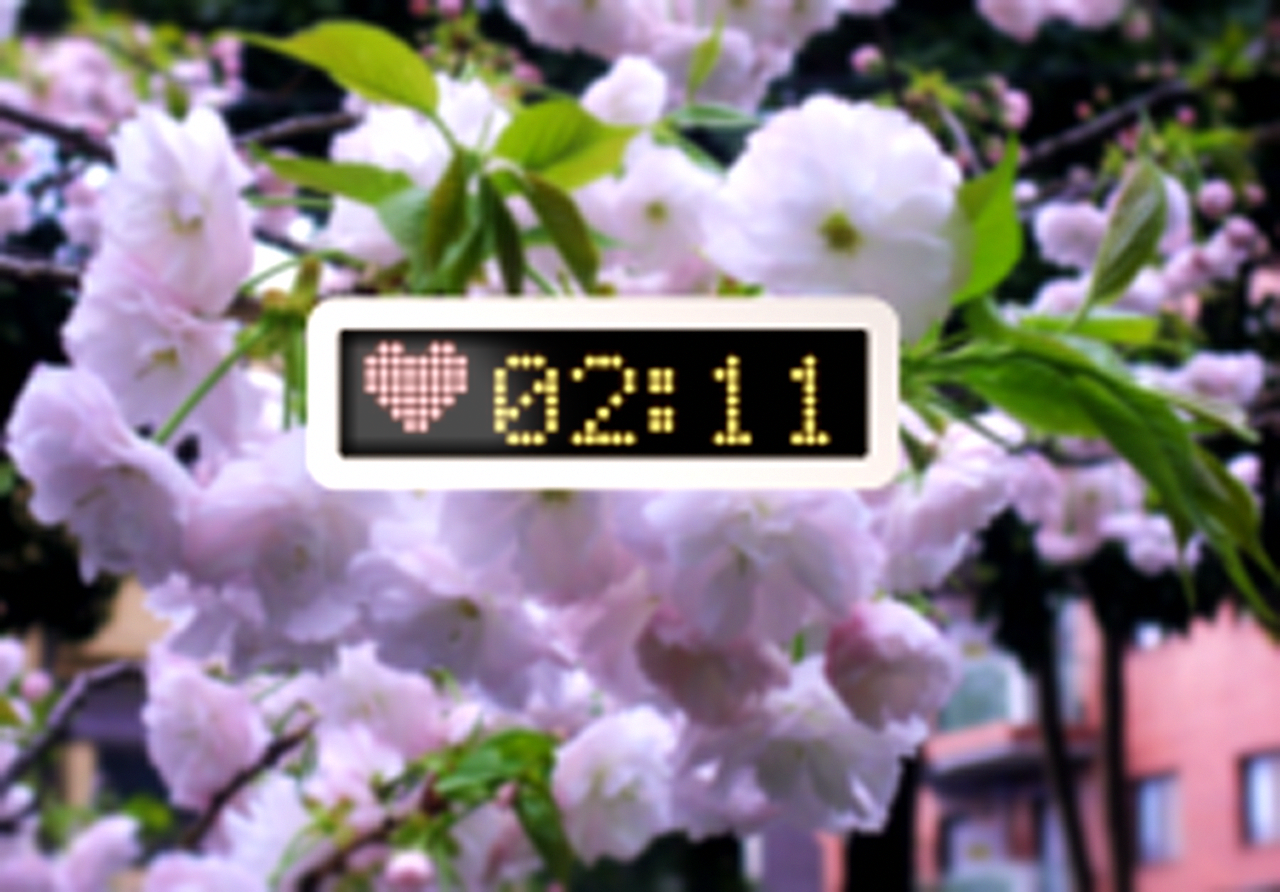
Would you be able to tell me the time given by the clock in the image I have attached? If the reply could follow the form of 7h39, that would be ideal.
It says 2h11
